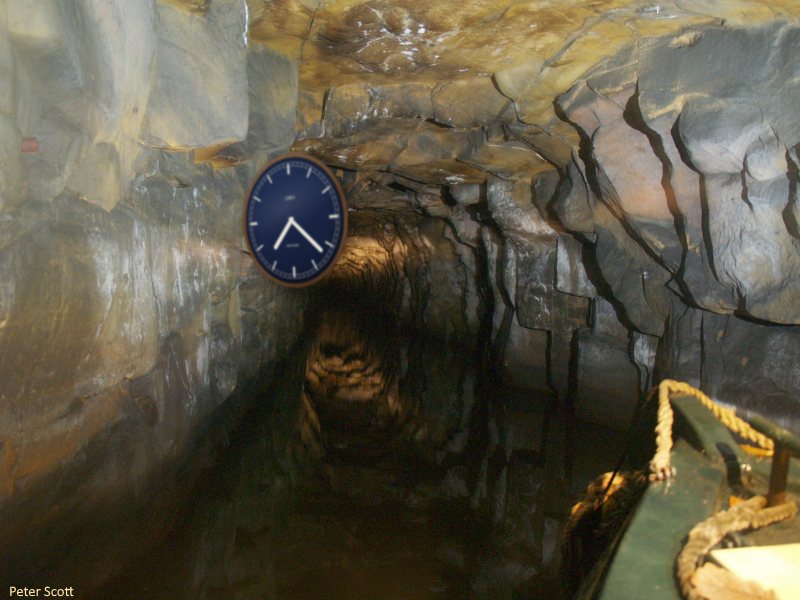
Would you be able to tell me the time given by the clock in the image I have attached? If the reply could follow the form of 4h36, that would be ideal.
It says 7h22
